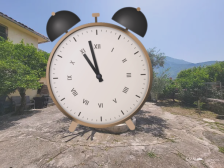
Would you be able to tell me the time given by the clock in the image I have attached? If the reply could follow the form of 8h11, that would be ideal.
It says 10h58
